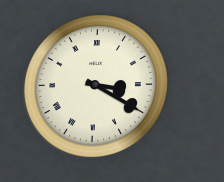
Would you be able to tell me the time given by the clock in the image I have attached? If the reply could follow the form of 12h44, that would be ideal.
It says 3h20
